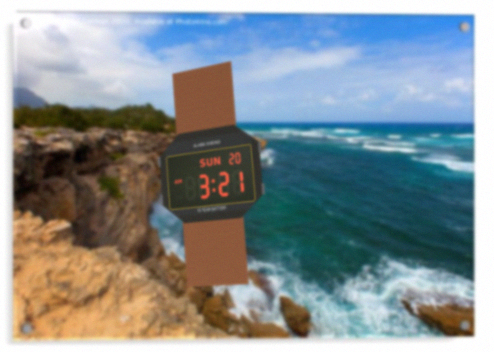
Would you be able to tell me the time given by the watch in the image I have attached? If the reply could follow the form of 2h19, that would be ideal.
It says 3h21
